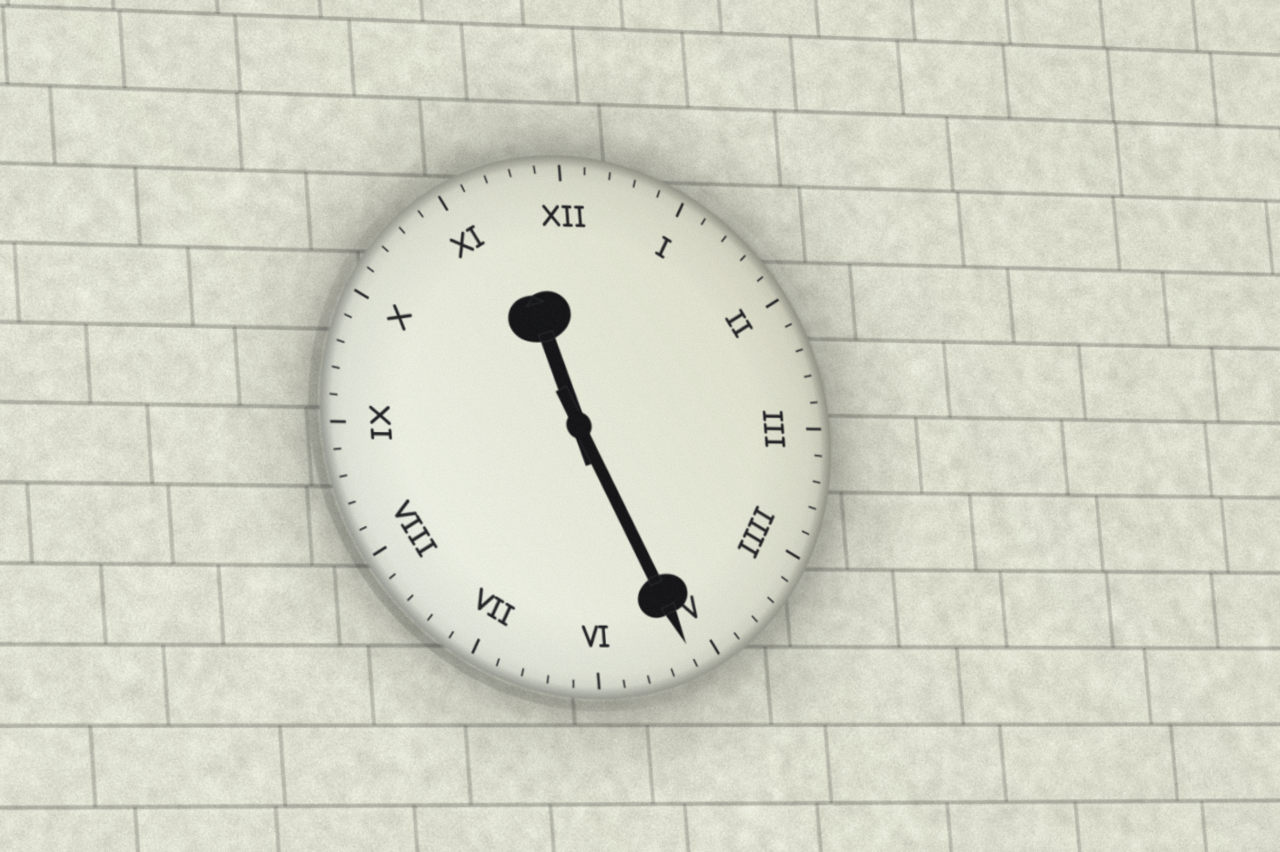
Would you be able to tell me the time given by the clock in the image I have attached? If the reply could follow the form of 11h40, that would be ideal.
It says 11h26
